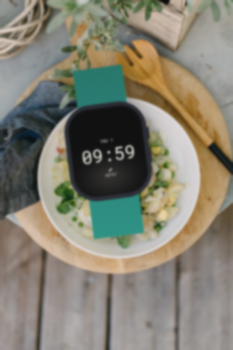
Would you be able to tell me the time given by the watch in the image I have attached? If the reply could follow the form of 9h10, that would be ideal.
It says 9h59
